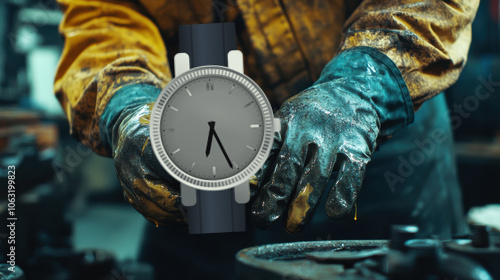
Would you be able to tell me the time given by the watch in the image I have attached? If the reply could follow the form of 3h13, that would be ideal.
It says 6h26
